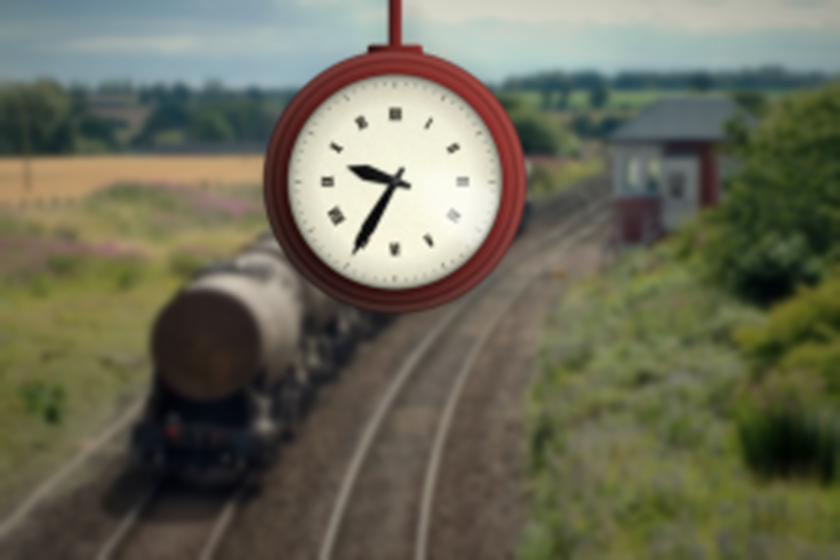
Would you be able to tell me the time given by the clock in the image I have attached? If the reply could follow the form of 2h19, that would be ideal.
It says 9h35
